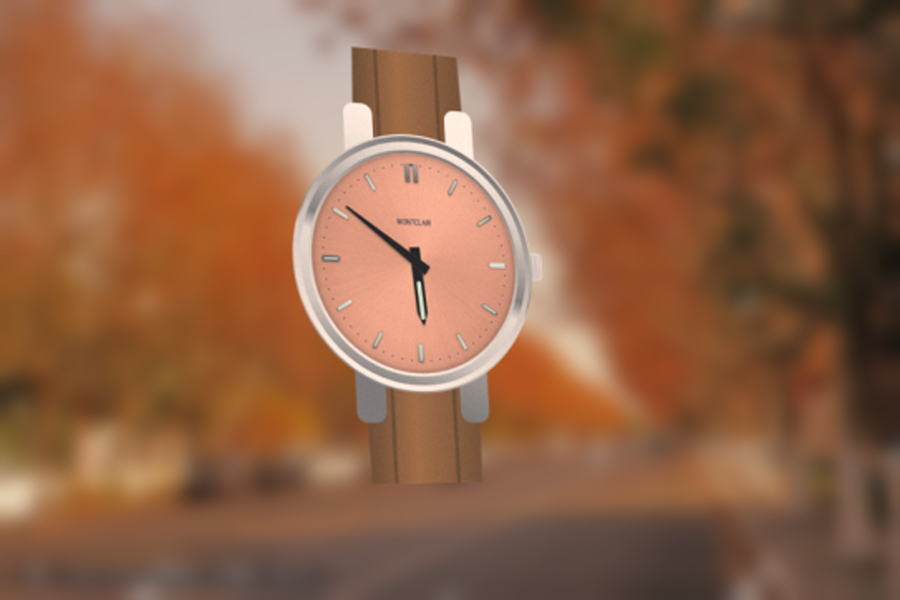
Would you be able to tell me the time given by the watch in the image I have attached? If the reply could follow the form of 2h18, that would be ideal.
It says 5h51
